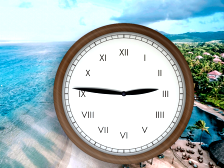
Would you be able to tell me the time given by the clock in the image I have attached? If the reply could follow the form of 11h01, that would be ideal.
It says 2h46
